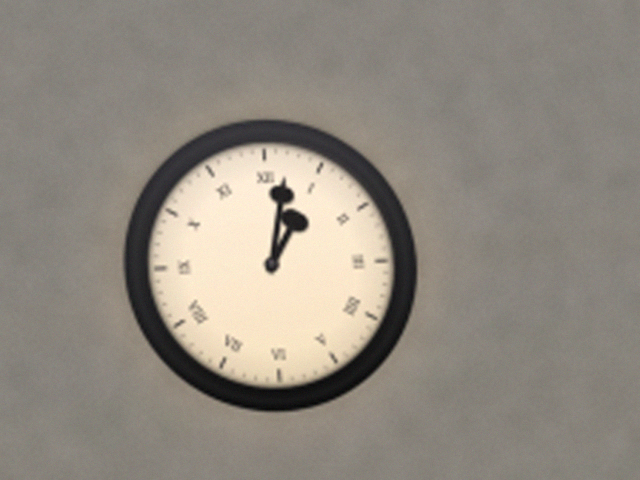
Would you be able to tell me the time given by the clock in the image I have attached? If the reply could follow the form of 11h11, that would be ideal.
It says 1h02
